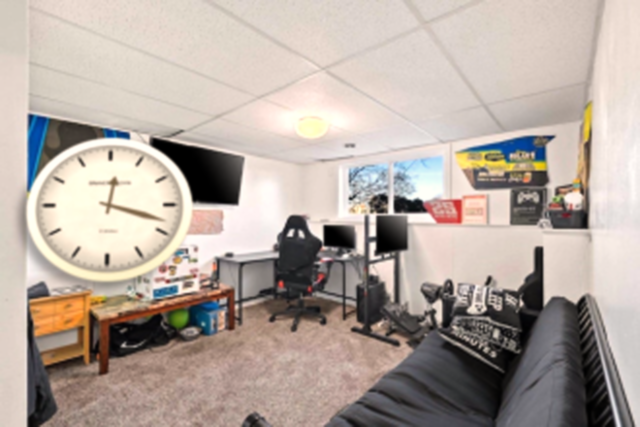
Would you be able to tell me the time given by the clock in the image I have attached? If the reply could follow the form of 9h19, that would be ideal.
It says 12h18
